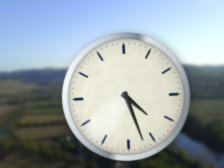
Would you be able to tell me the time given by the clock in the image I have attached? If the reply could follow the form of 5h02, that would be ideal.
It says 4h27
